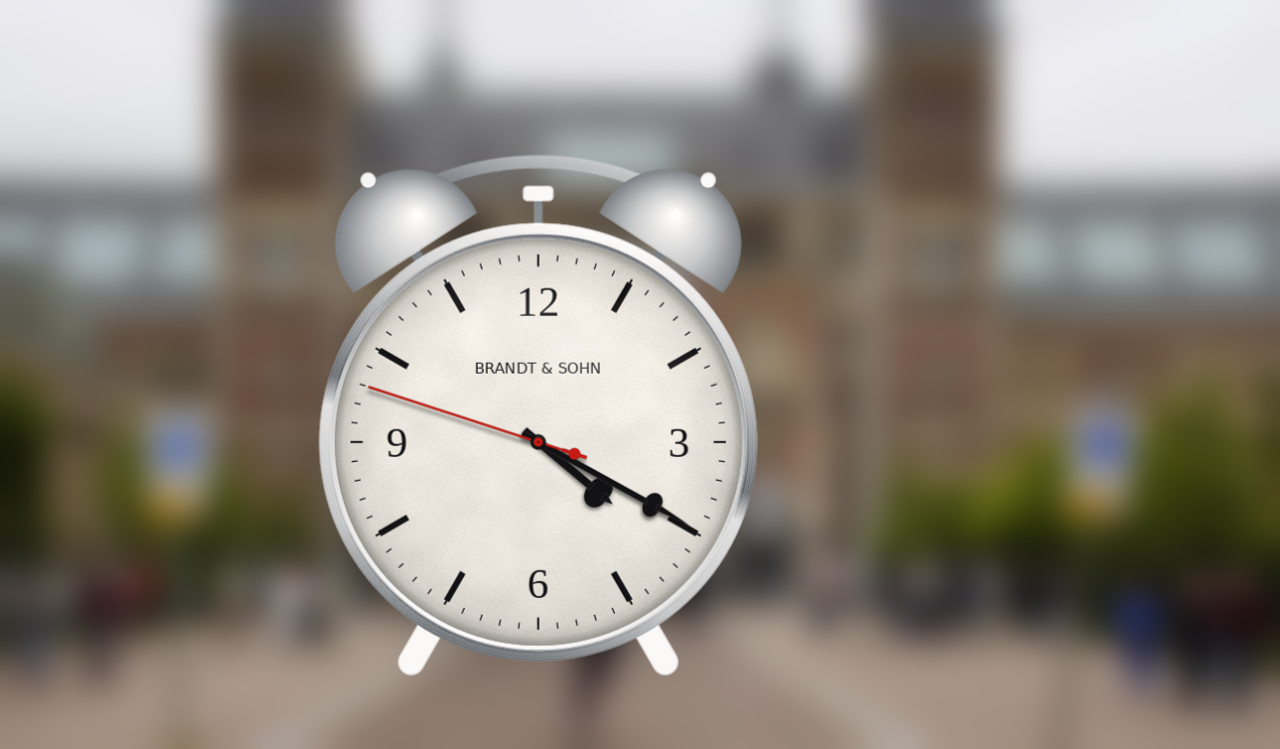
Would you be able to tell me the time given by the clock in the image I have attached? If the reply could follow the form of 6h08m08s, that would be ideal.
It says 4h19m48s
